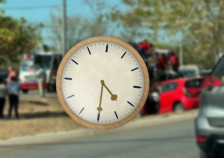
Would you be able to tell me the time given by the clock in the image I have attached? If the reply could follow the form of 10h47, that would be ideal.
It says 4h30
